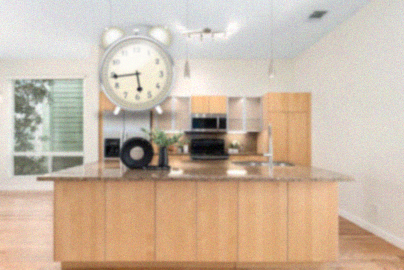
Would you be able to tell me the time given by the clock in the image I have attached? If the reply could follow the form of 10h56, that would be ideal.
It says 5h44
